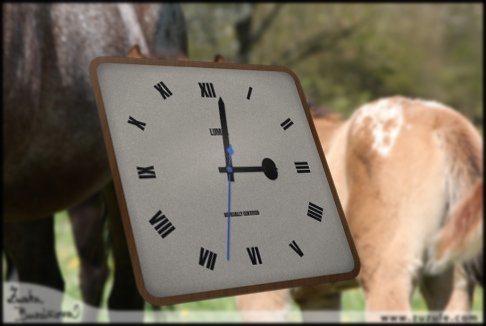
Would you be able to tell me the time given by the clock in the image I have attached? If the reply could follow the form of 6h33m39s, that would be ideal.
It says 3h01m33s
